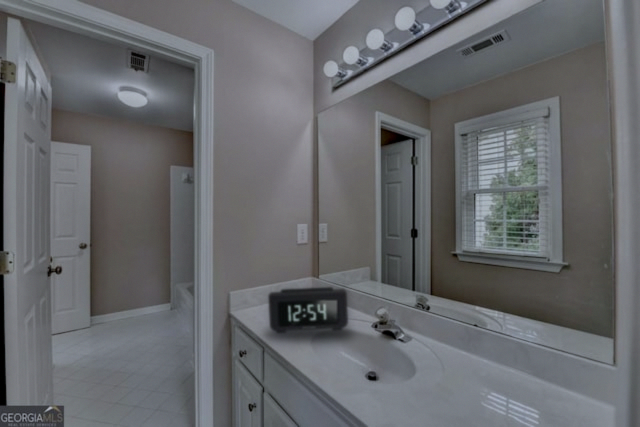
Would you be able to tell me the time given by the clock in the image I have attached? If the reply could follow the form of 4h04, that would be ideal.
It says 12h54
